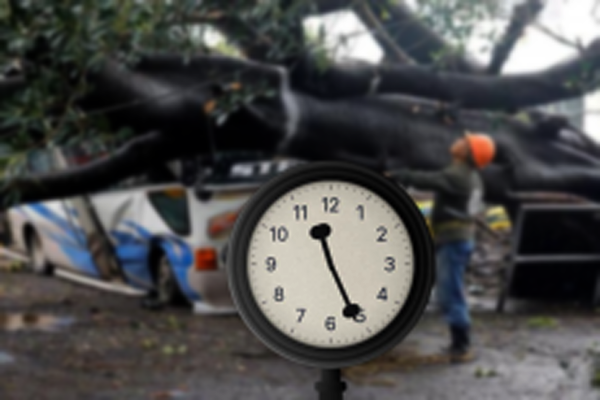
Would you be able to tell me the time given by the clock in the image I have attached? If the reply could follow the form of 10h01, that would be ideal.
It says 11h26
